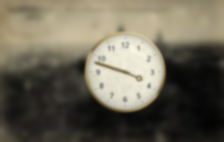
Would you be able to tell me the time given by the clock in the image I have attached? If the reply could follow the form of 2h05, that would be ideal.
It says 3h48
